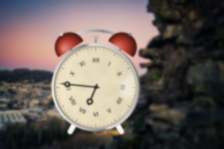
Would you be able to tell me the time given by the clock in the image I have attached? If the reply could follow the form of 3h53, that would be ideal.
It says 6h46
